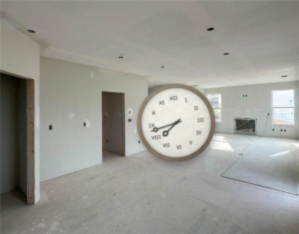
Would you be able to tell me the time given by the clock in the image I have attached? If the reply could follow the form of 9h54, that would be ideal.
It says 7h43
